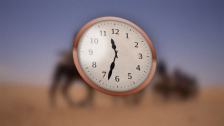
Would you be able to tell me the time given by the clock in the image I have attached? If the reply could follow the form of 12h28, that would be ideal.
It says 11h33
